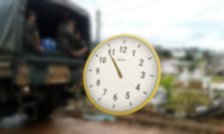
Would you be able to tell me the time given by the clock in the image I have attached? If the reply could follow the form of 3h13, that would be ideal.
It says 10h54
